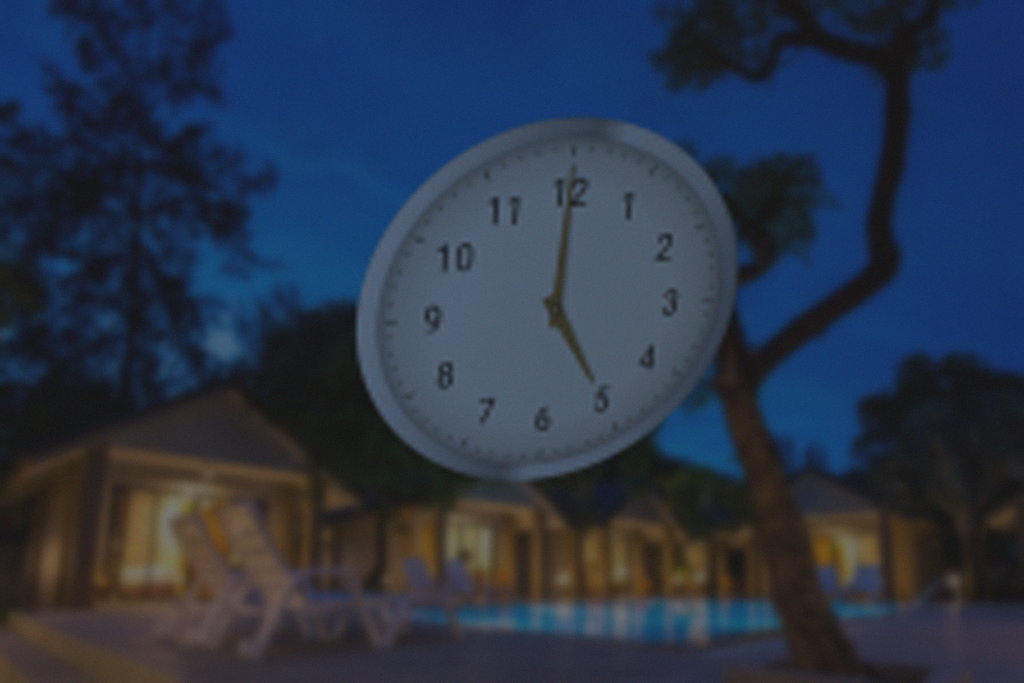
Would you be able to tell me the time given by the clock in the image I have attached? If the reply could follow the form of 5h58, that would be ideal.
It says 5h00
